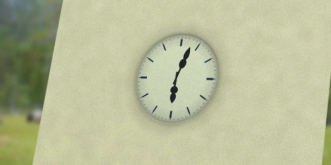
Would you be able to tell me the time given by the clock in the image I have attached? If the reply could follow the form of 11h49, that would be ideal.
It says 6h03
